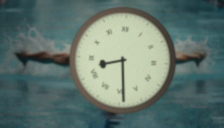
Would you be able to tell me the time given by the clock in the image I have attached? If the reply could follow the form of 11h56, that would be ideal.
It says 8h29
